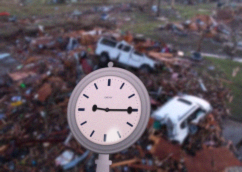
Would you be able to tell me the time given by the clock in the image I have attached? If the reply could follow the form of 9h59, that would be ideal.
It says 9h15
